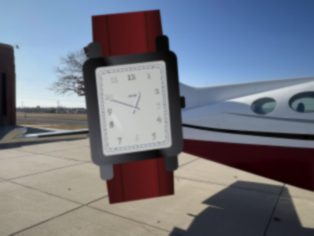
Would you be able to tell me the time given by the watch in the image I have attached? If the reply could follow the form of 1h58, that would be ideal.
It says 12h49
